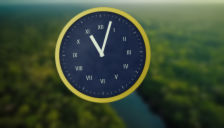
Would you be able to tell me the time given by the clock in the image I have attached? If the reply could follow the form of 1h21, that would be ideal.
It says 11h03
